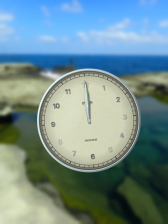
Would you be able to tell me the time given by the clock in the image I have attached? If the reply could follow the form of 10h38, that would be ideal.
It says 12h00
